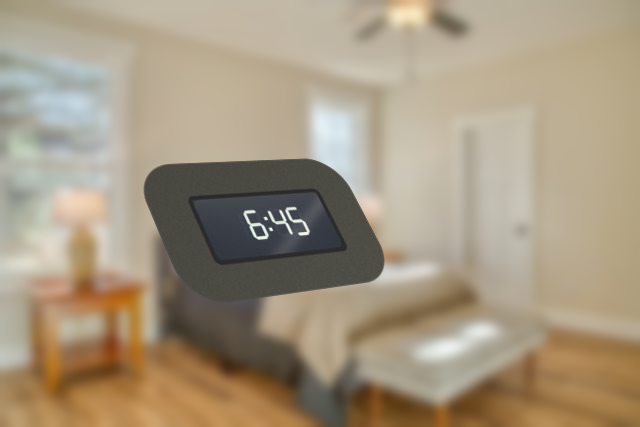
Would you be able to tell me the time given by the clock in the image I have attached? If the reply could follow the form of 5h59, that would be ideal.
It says 6h45
